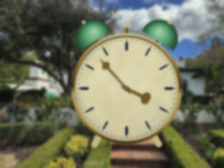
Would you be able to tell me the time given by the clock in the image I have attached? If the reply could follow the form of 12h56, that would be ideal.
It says 3h53
